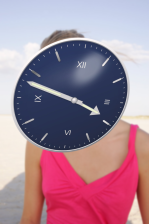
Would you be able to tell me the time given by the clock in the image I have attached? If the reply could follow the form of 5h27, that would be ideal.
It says 3h48
